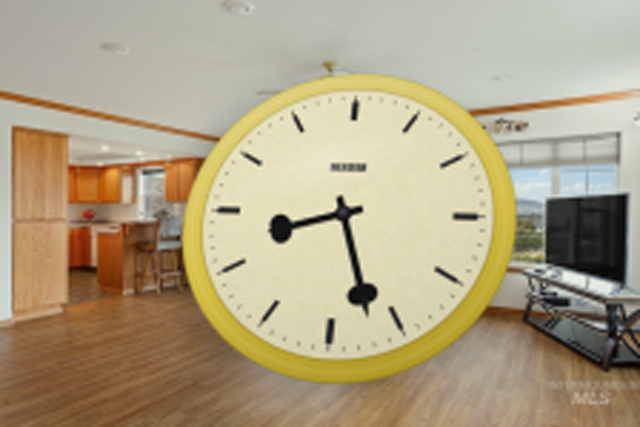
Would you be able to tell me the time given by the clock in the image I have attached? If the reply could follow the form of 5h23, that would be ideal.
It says 8h27
